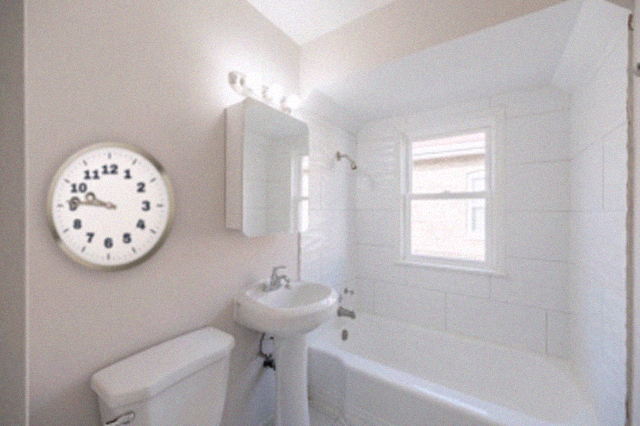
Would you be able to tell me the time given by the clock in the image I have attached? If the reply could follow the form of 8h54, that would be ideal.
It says 9h46
